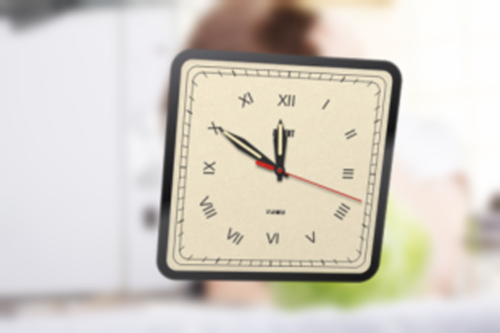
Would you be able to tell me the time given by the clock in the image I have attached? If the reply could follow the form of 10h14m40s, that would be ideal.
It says 11h50m18s
